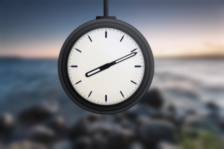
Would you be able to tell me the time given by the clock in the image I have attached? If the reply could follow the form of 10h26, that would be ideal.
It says 8h11
